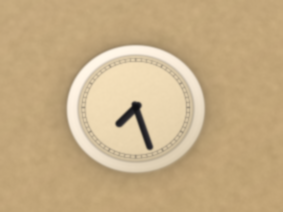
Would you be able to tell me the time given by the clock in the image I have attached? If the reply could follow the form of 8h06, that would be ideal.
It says 7h27
